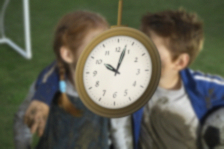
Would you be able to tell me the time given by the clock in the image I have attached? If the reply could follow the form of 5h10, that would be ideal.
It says 10h03
